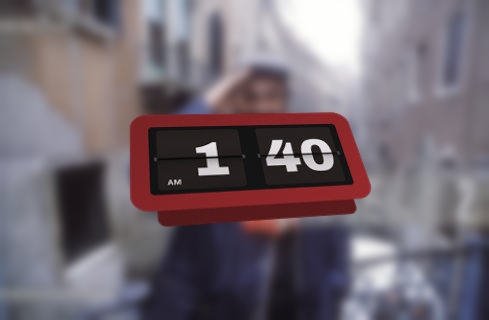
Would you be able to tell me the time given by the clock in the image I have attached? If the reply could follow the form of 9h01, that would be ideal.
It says 1h40
